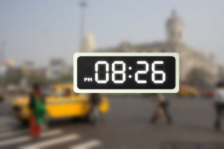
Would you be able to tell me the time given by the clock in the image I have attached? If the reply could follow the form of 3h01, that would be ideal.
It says 8h26
